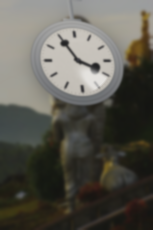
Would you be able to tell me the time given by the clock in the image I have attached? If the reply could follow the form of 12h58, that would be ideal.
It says 3h55
